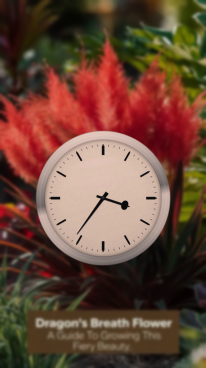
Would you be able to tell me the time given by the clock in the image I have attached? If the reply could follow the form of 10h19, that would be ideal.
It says 3h36
